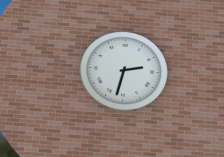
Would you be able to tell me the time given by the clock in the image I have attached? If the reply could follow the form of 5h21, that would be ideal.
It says 2h32
